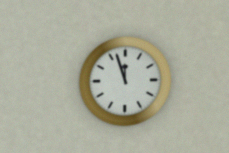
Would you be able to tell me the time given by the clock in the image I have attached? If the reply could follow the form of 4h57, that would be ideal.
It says 11h57
